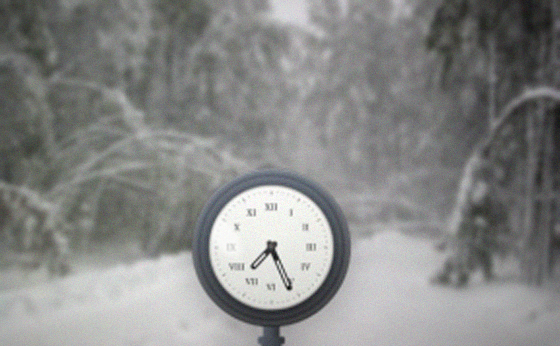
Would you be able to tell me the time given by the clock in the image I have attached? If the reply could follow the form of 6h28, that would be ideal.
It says 7h26
